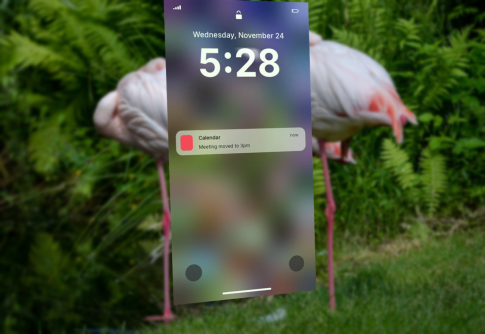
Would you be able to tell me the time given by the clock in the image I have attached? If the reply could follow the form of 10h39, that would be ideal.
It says 5h28
